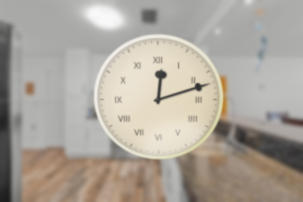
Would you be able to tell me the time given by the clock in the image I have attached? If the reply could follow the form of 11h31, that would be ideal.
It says 12h12
